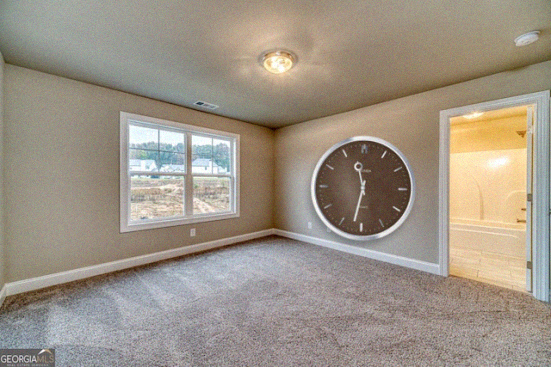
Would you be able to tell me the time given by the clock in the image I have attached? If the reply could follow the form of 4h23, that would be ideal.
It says 11h32
